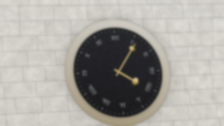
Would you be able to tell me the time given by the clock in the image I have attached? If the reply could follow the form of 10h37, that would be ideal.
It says 4h06
